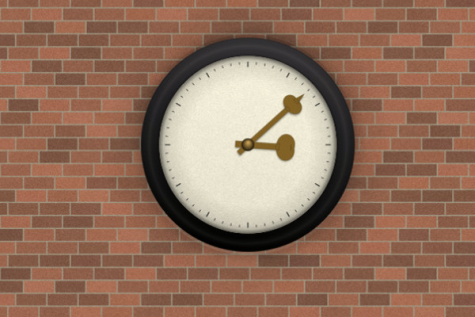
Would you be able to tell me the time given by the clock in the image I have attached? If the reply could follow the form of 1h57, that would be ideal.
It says 3h08
